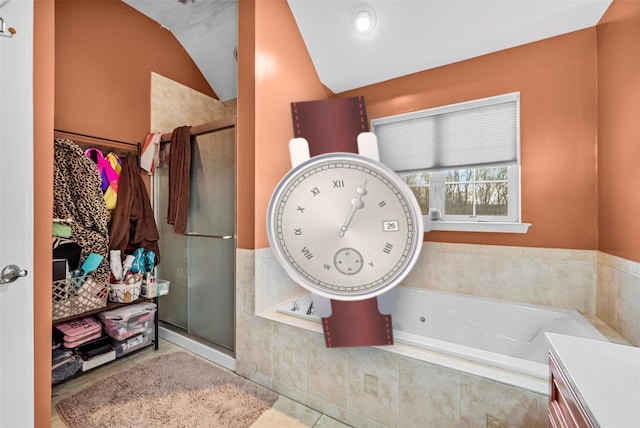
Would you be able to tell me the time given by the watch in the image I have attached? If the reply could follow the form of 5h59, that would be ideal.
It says 1h05
